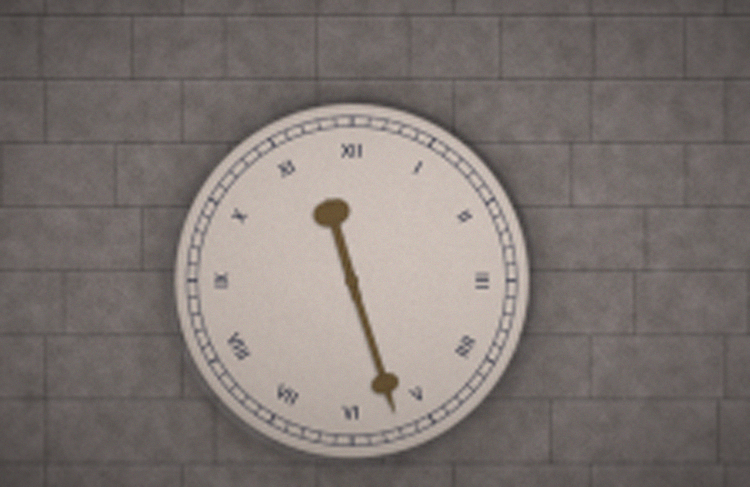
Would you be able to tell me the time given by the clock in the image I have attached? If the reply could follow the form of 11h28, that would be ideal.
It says 11h27
